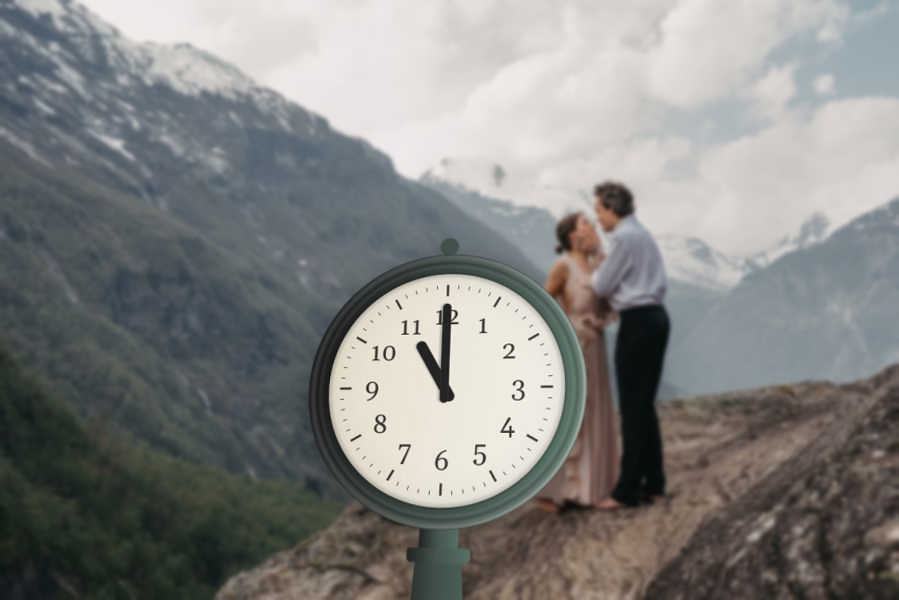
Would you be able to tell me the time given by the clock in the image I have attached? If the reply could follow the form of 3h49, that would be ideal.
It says 11h00
